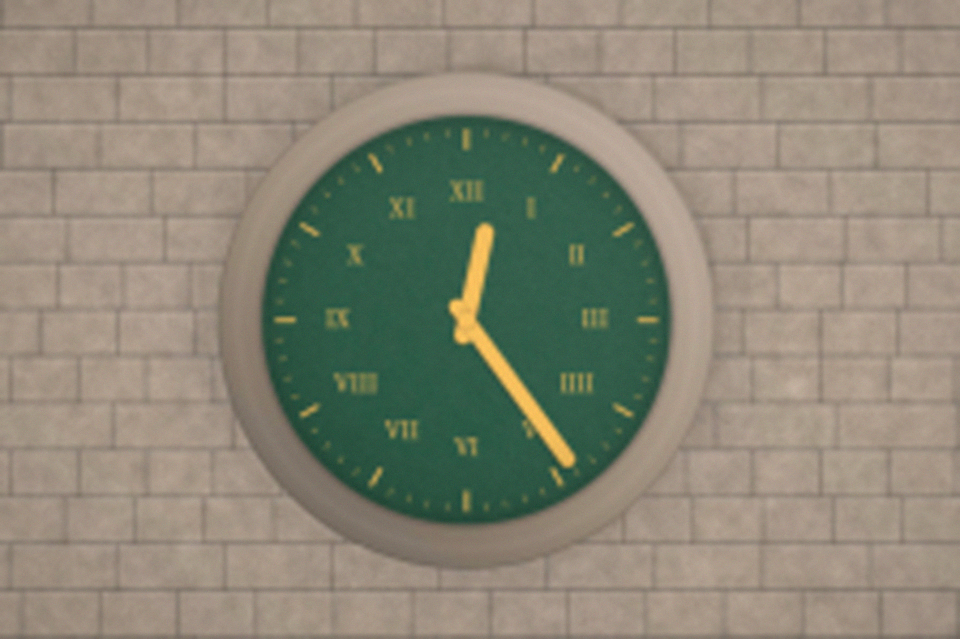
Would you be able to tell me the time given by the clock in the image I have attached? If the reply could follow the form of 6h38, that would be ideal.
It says 12h24
